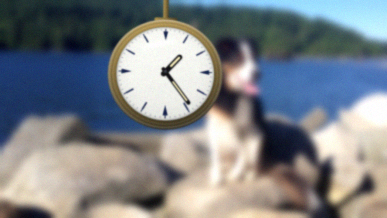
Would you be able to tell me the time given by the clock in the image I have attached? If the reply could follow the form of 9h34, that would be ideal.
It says 1h24
